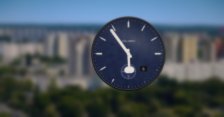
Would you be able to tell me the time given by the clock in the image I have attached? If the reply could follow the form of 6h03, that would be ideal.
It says 5h54
